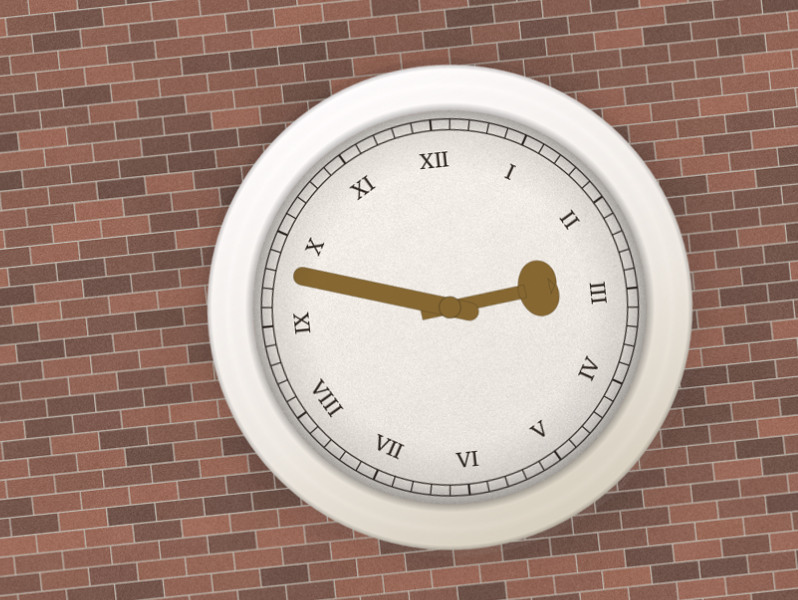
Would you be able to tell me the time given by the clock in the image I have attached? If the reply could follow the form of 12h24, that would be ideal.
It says 2h48
